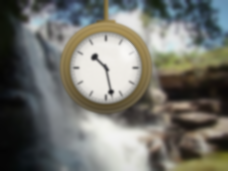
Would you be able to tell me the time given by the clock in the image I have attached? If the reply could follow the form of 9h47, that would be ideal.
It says 10h28
